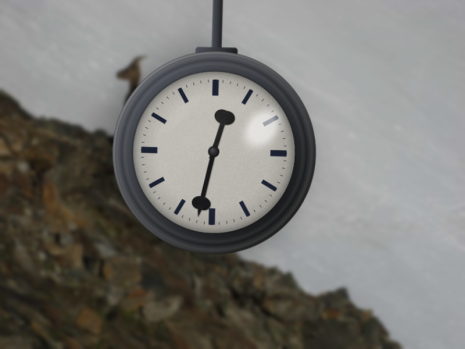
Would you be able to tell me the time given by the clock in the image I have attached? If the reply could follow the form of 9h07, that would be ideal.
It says 12h32
